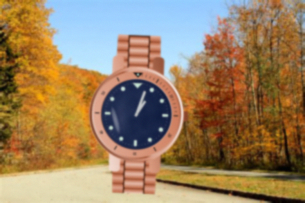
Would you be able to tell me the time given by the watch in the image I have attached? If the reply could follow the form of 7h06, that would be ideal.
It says 1h03
